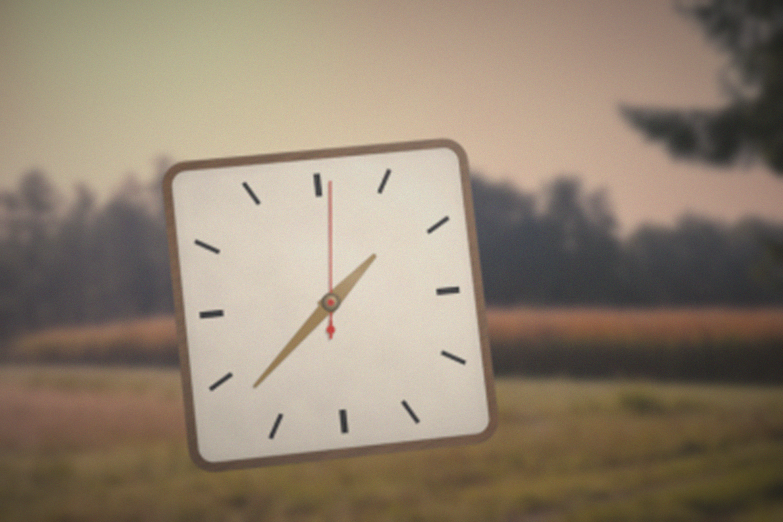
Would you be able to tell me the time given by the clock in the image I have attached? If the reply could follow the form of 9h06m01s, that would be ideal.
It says 1h38m01s
